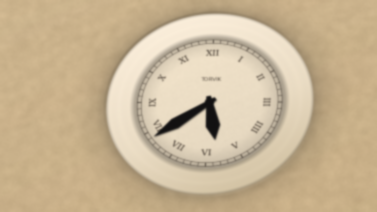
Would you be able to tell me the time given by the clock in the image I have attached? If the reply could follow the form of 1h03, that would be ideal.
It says 5h39
